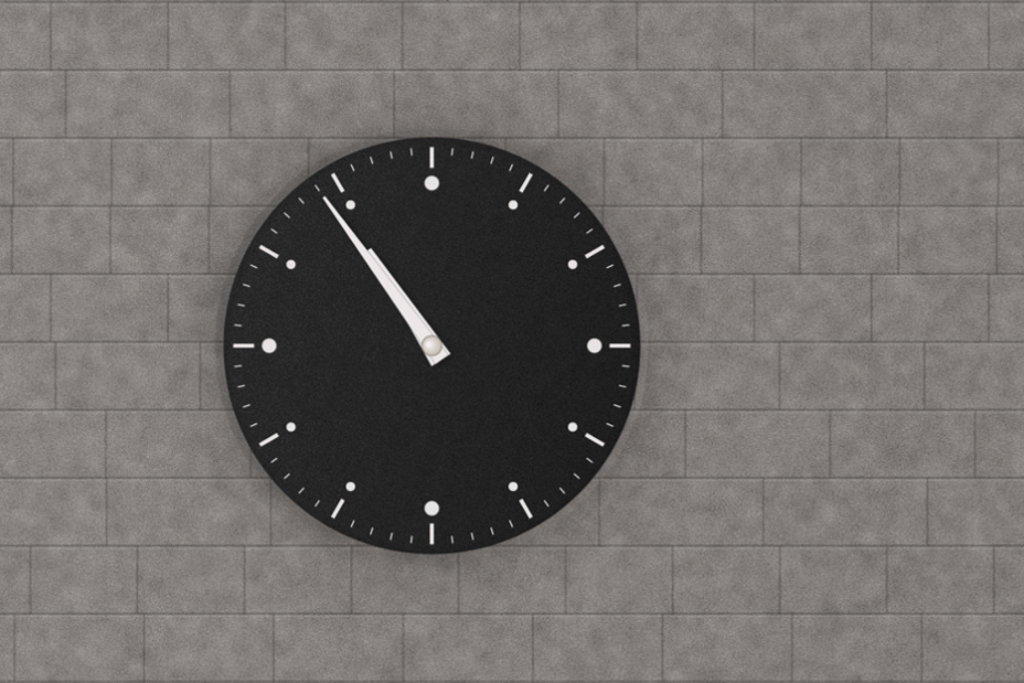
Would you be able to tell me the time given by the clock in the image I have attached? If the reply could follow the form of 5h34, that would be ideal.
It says 10h54
